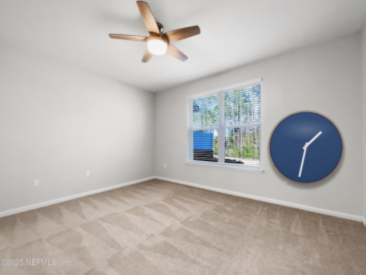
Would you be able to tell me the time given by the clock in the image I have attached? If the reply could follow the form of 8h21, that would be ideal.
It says 1h32
